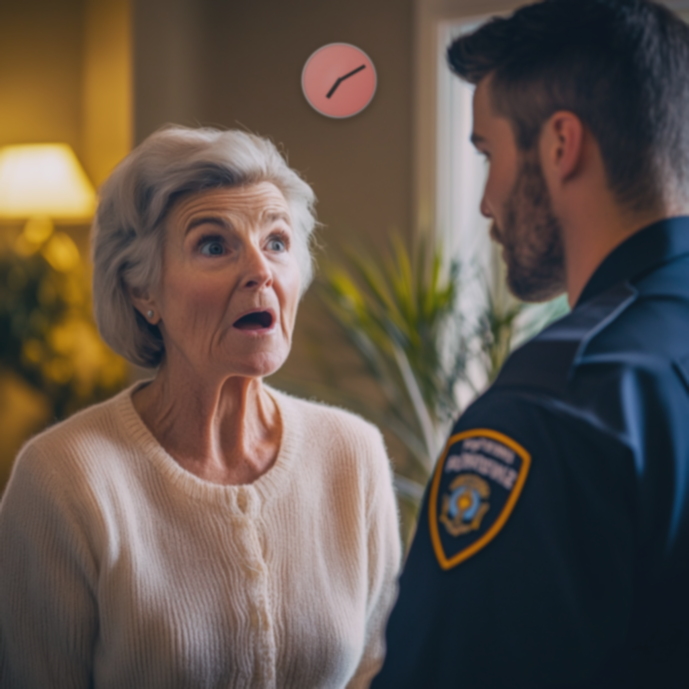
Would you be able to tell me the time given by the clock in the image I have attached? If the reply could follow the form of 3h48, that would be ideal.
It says 7h10
